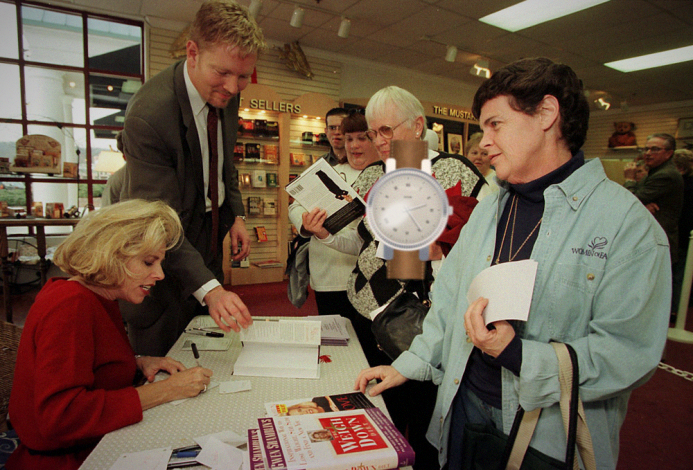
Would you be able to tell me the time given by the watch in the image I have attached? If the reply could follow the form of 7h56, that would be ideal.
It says 2h24
